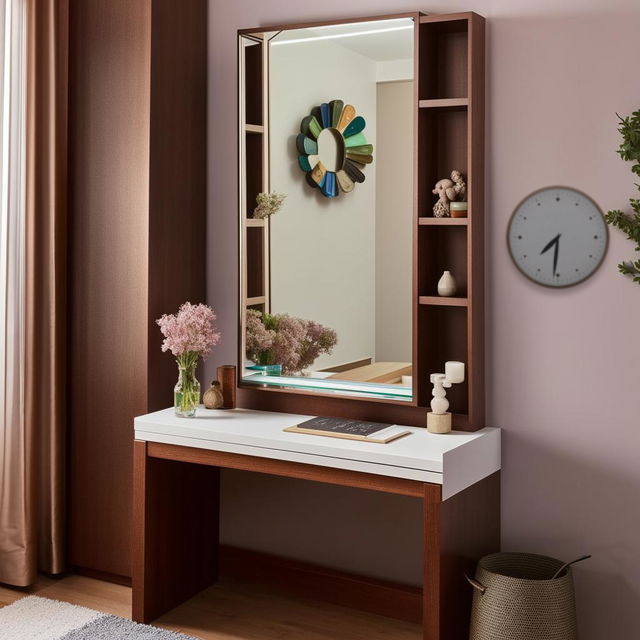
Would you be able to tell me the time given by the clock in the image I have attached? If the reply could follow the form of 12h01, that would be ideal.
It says 7h31
